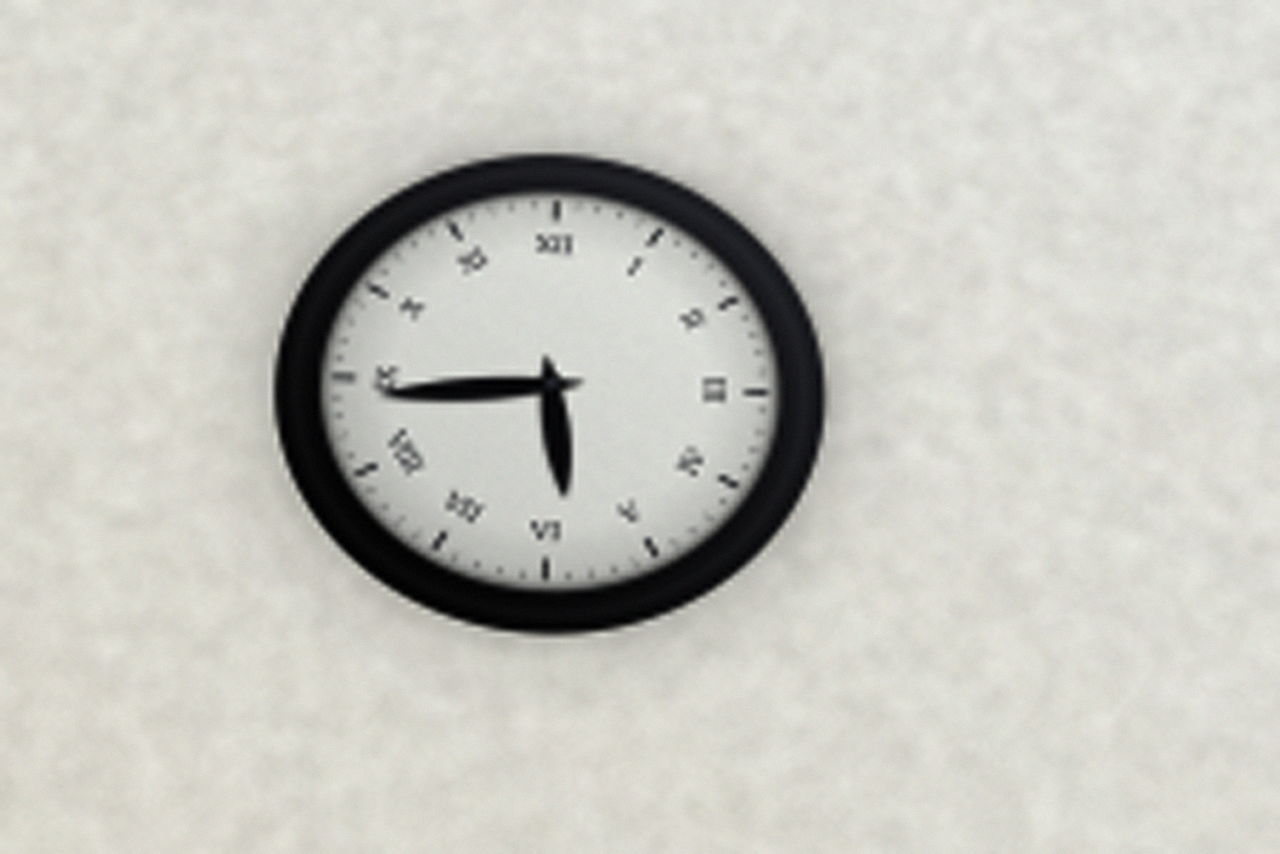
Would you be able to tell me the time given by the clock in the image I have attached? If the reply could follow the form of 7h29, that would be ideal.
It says 5h44
